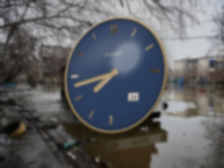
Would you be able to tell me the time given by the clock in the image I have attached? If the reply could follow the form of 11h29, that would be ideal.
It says 7h43
